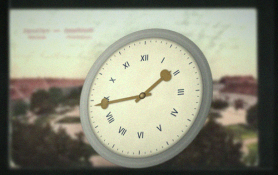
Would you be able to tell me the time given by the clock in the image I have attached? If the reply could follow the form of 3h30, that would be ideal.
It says 1h44
